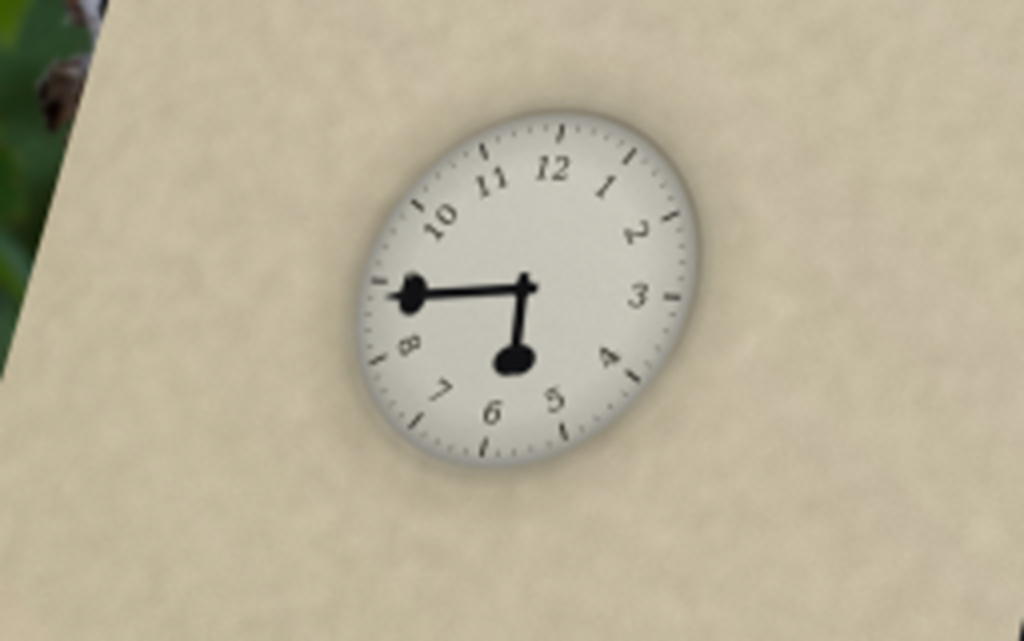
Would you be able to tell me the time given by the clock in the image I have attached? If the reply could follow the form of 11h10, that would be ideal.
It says 5h44
